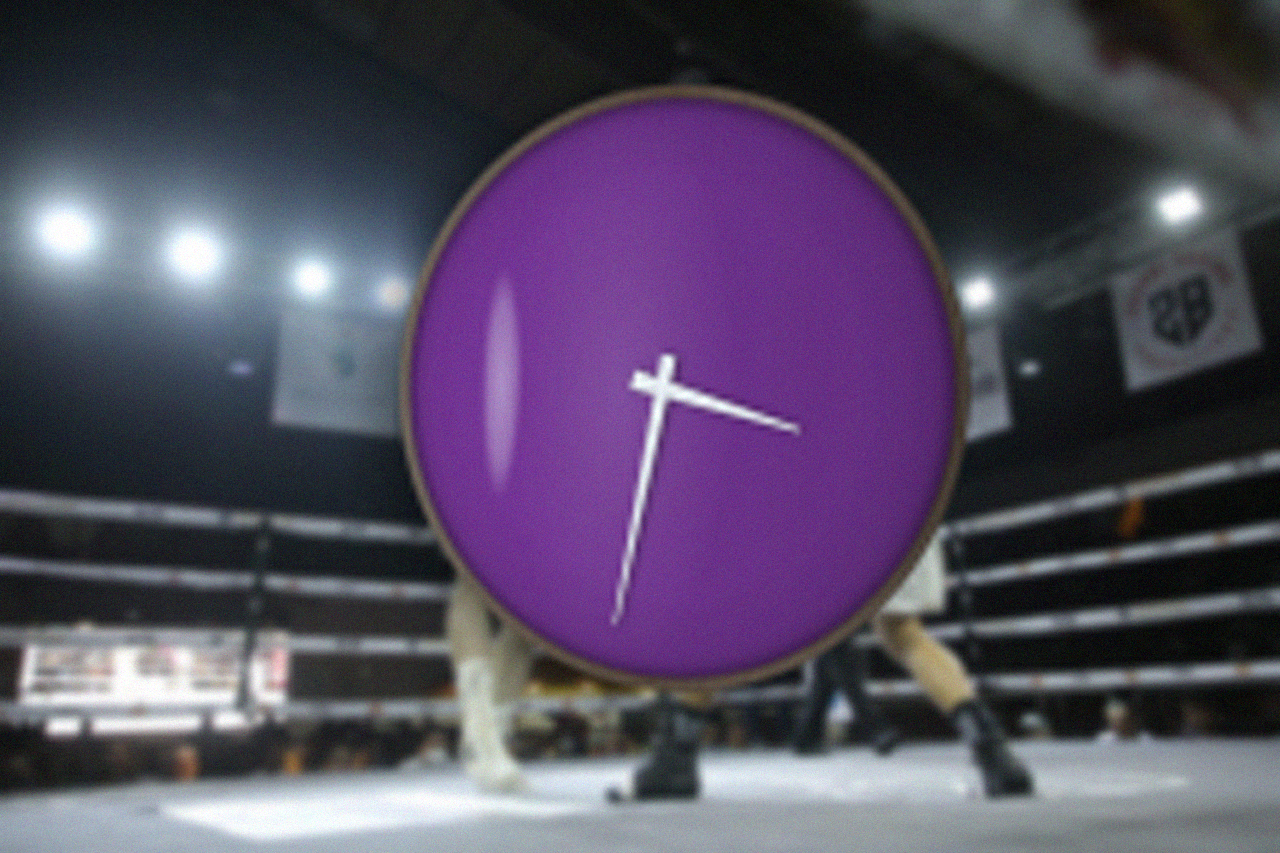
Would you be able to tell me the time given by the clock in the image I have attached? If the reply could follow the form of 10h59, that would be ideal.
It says 3h32
